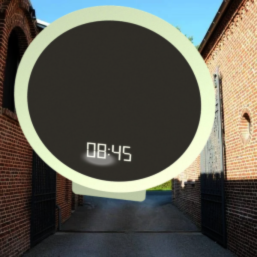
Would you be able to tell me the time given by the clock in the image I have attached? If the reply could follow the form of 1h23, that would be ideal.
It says 8h45
